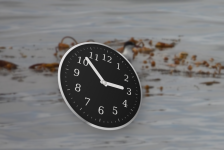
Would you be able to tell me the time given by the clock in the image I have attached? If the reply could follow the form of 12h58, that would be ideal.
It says 2h52
